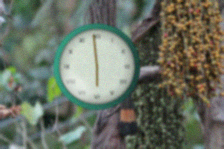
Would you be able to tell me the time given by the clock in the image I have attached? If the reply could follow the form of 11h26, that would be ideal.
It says 5h59
